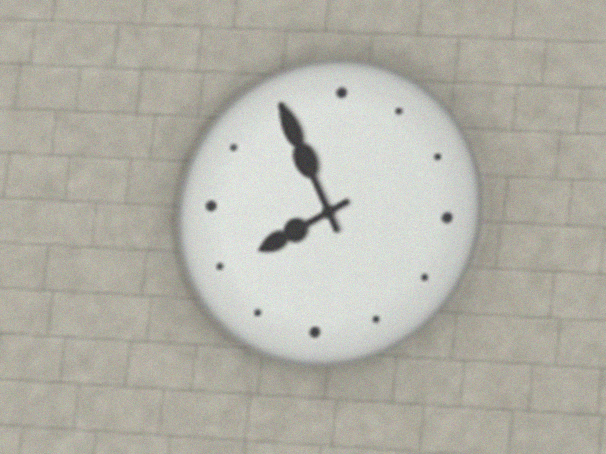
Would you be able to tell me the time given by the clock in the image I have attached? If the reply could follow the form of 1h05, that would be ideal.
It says 7h55
